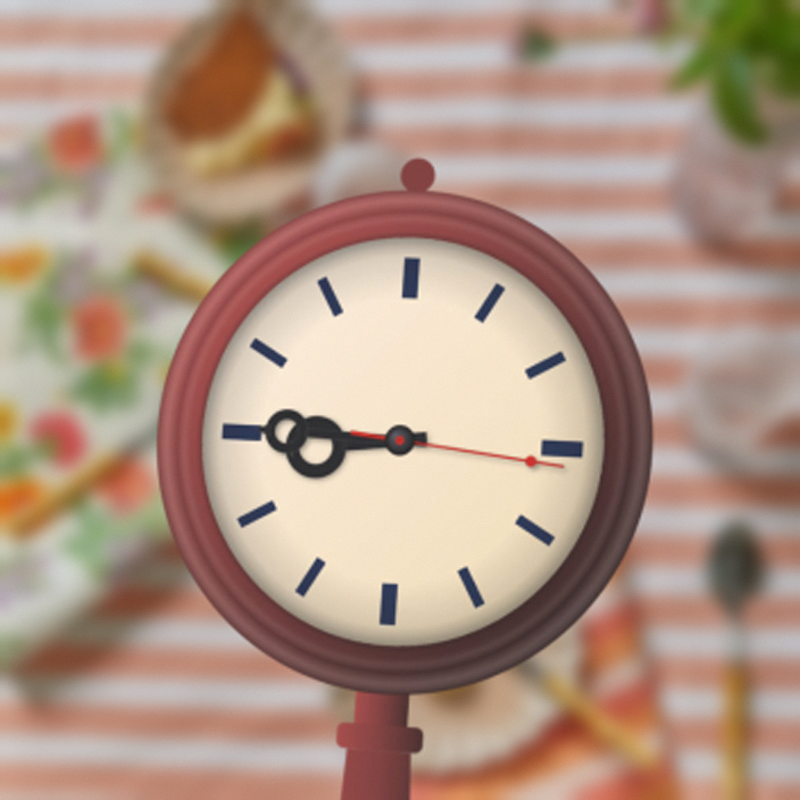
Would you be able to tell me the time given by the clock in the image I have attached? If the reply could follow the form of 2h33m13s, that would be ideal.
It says 8h45m16s
